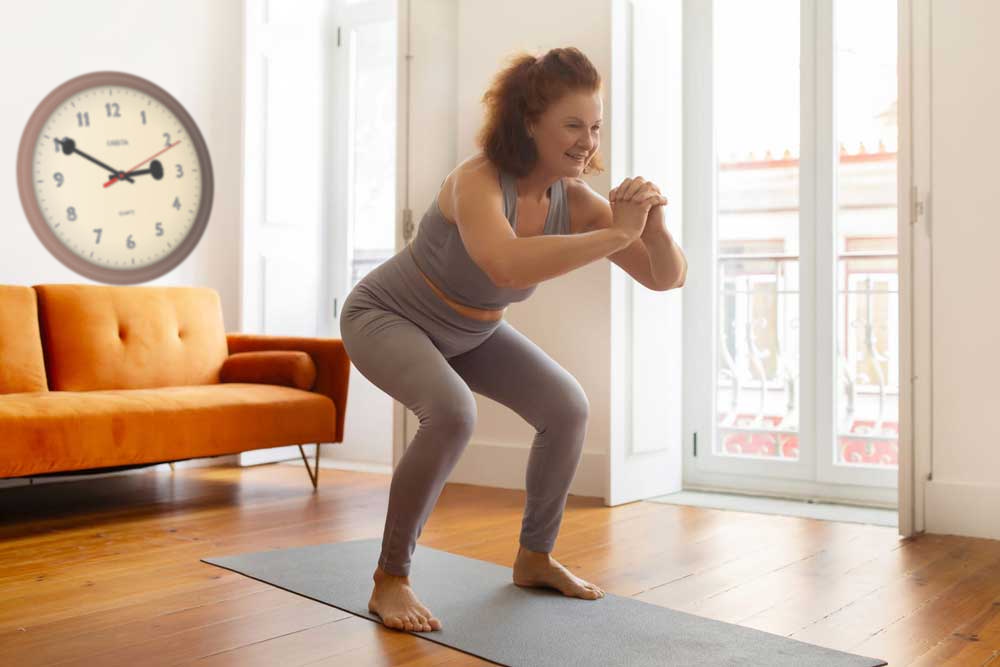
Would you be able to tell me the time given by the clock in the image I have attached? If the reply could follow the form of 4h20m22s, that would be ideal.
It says 2h50m11s
